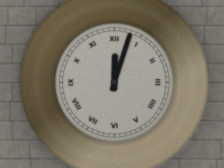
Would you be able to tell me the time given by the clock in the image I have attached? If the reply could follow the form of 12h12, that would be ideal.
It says 12h03
